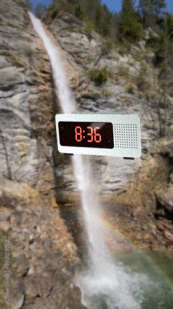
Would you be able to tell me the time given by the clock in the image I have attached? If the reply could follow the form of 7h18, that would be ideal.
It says 8h36
